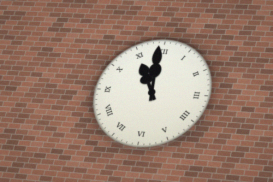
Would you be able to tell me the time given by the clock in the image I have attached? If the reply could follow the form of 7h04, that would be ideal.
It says 10h59
